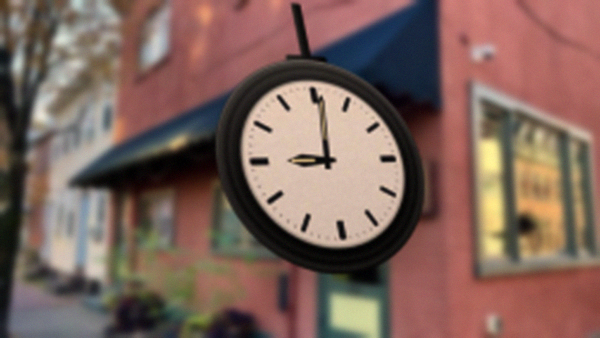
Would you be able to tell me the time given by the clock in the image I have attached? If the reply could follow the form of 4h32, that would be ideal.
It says 9h01
